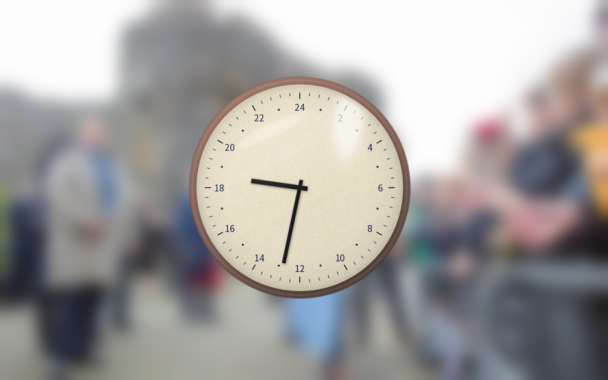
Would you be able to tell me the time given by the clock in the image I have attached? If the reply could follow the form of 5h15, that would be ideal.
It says 18h32
